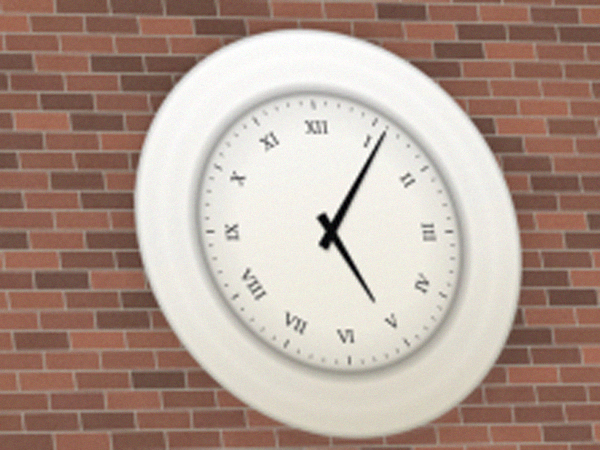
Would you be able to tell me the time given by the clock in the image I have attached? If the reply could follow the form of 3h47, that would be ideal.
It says 5h06
